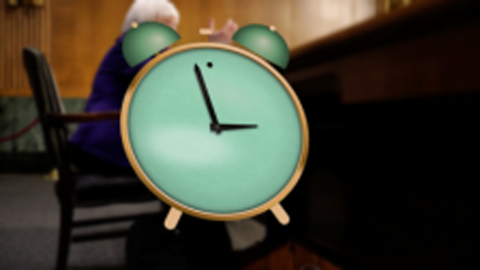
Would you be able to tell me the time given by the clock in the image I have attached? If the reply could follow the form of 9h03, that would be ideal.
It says 2h58
